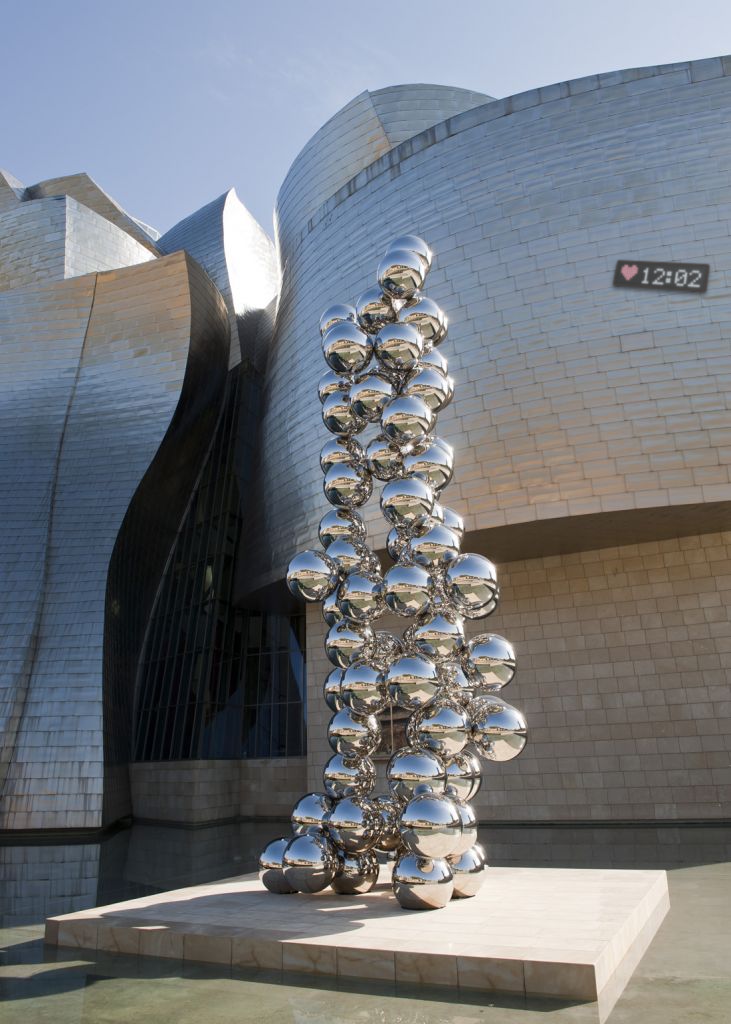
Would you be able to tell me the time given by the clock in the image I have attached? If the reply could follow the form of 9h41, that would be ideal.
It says 12h02
